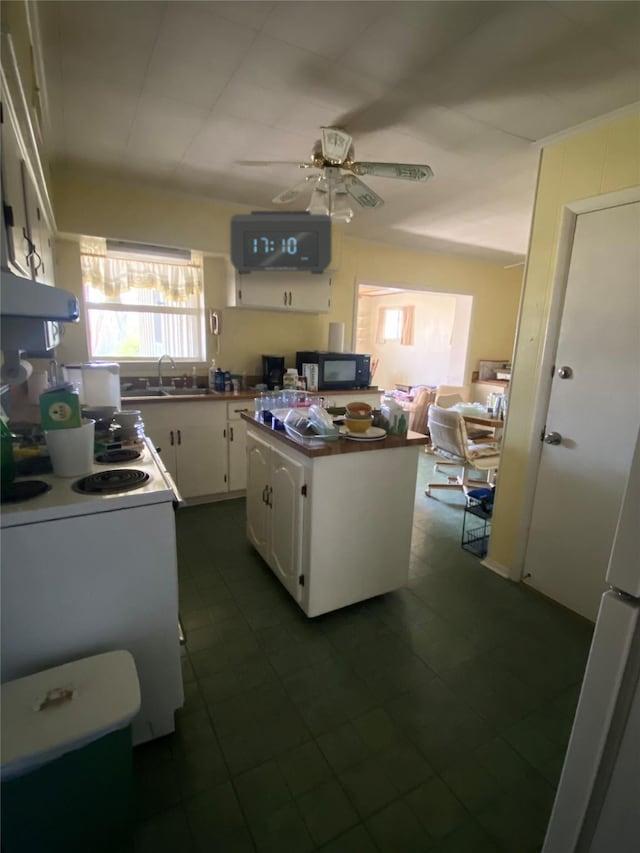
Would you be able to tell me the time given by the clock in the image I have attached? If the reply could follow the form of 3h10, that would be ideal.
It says 17h10
